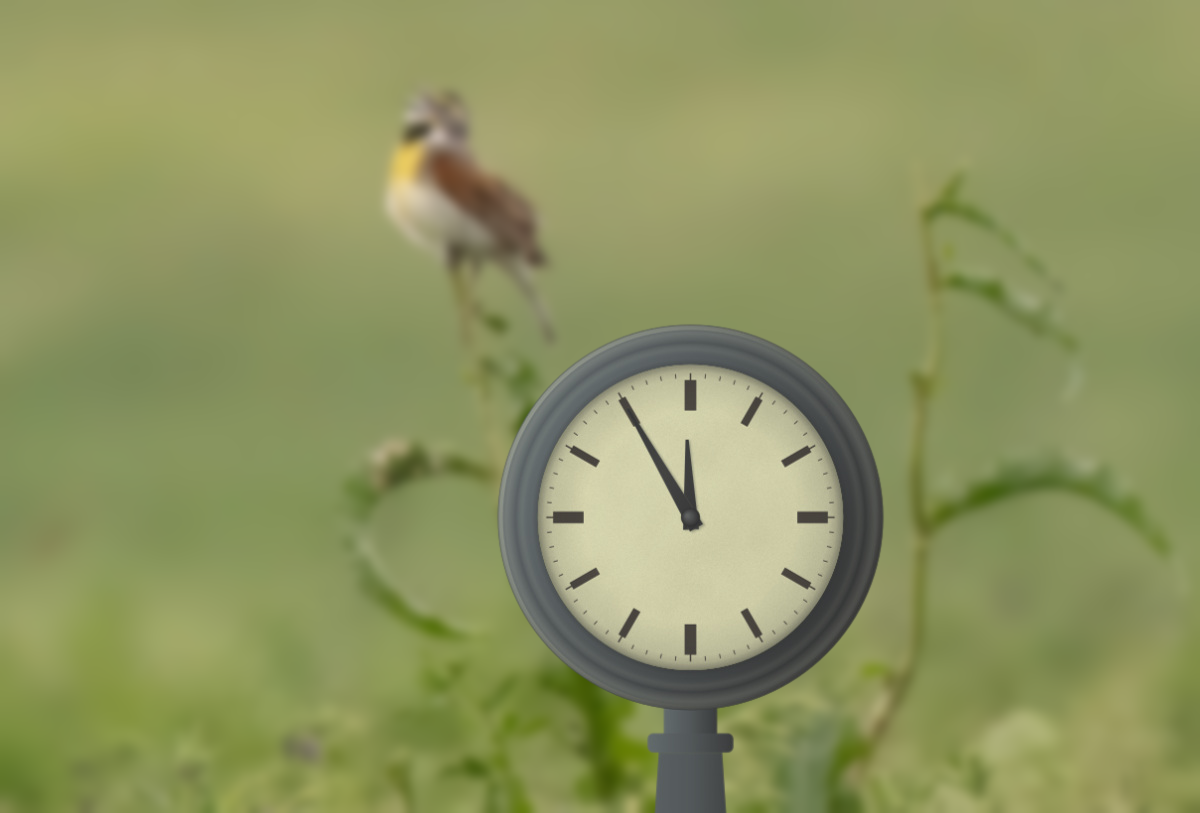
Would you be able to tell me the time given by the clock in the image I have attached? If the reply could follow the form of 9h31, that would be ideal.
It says 11h55
